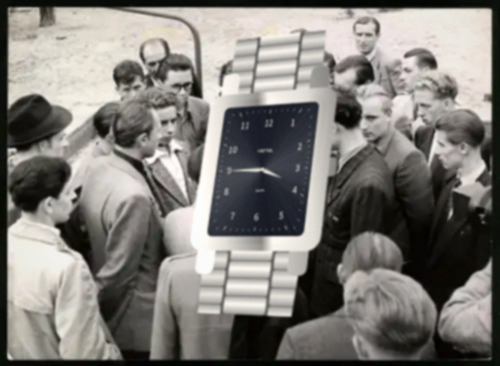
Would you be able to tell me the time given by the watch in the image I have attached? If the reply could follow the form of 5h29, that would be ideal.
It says 3h45
